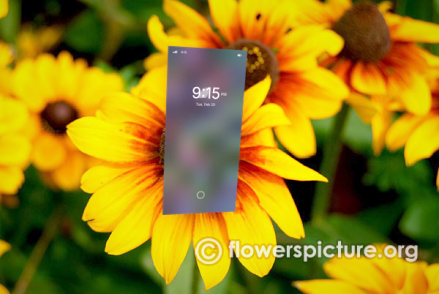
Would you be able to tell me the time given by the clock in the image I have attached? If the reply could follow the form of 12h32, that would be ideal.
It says 9h15
